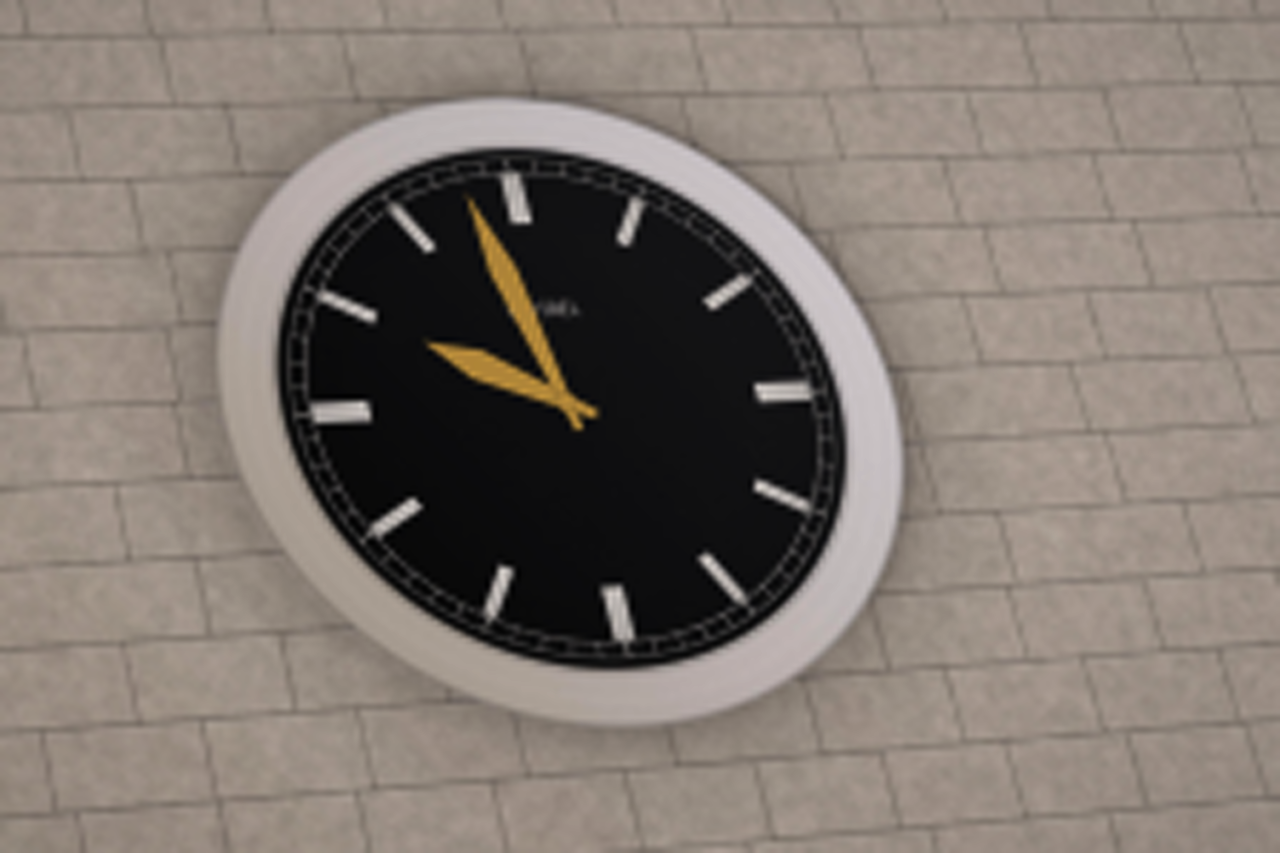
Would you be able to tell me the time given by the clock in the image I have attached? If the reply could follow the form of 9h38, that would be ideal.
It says 9h58
